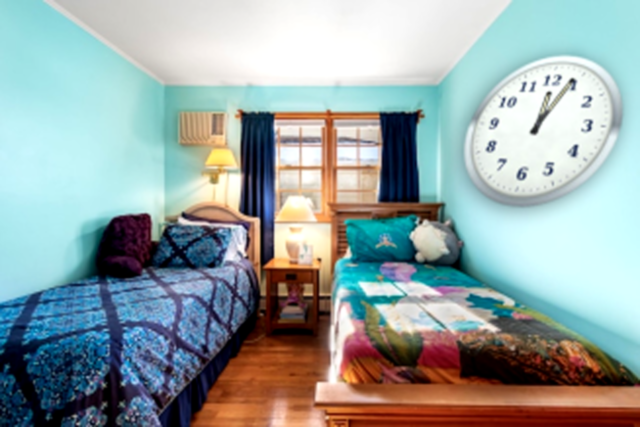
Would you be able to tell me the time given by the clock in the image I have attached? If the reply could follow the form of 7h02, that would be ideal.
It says 12h04
